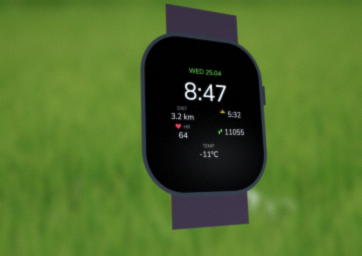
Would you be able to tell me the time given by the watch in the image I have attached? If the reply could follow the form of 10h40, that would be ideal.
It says 8h47
